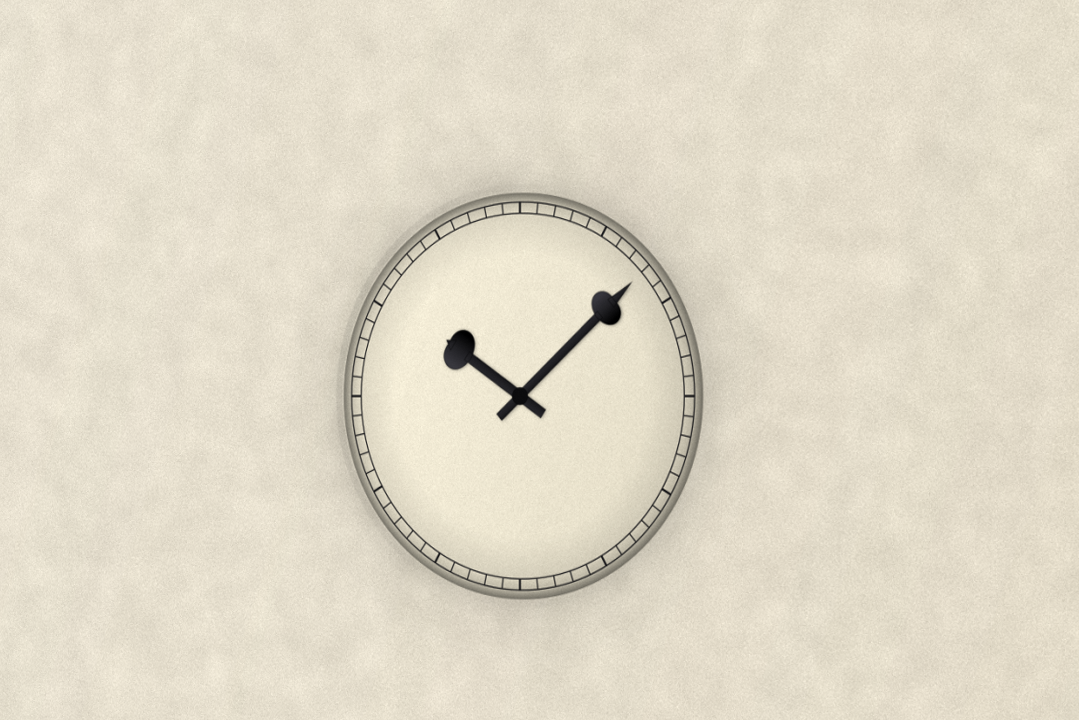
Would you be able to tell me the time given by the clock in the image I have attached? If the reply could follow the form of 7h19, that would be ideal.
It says 10h08
